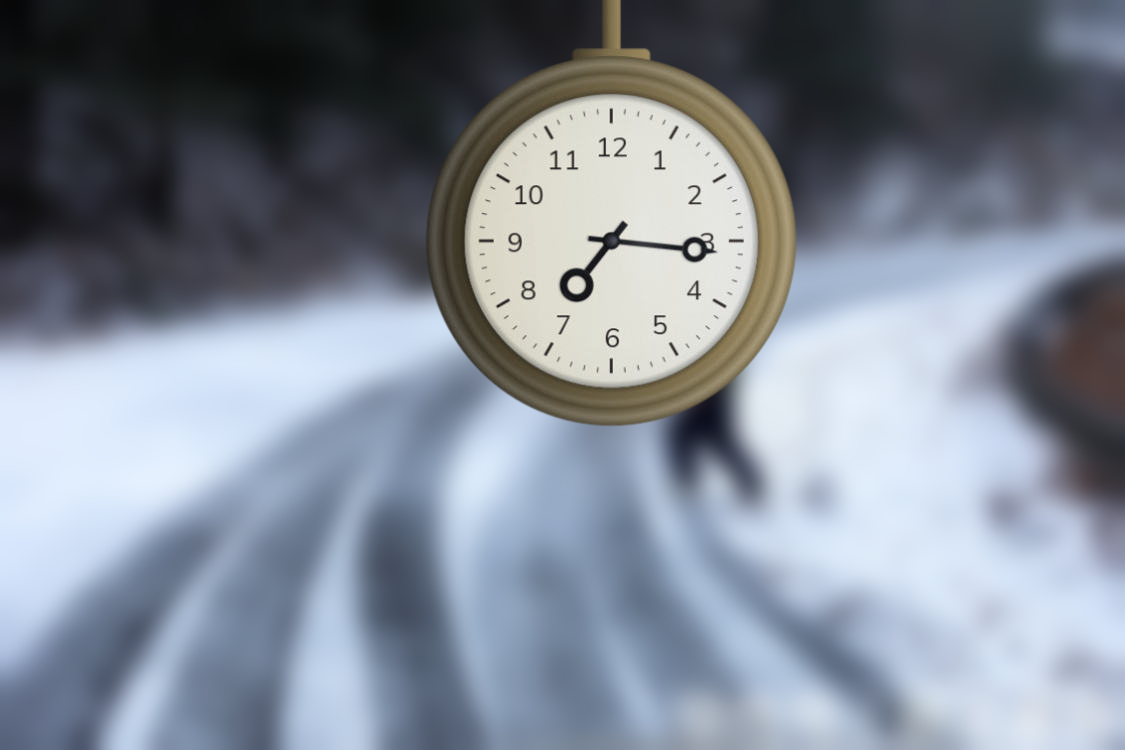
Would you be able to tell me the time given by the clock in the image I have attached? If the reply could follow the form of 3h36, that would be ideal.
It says 7h16
